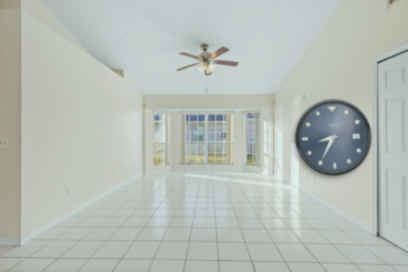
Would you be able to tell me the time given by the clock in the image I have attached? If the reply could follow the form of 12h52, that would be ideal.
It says 8h35
